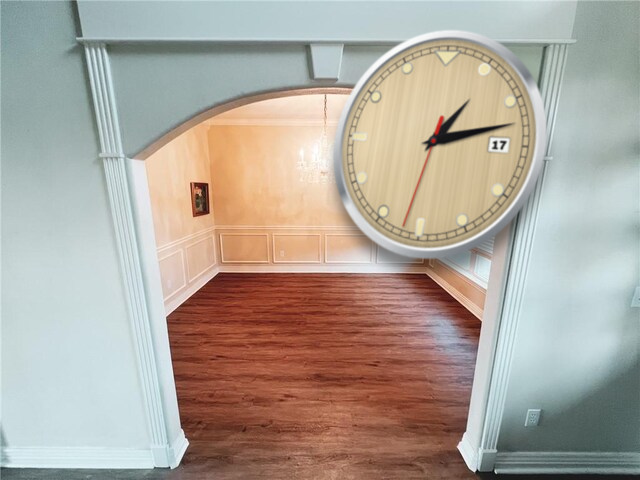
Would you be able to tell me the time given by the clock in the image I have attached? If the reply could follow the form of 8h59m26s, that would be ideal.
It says 1h12m32s
